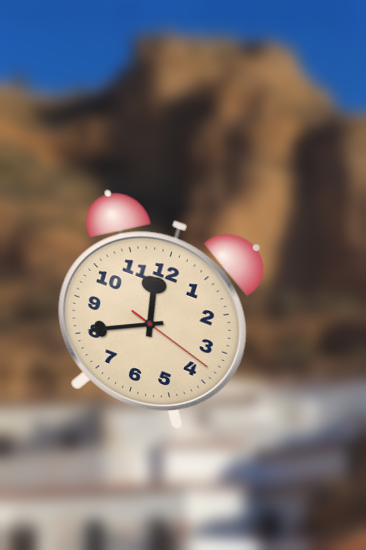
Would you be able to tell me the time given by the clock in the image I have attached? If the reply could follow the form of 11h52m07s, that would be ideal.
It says 11h40m18s
